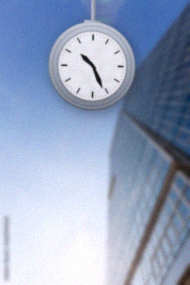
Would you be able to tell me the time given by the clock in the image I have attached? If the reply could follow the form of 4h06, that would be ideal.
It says 10h26
